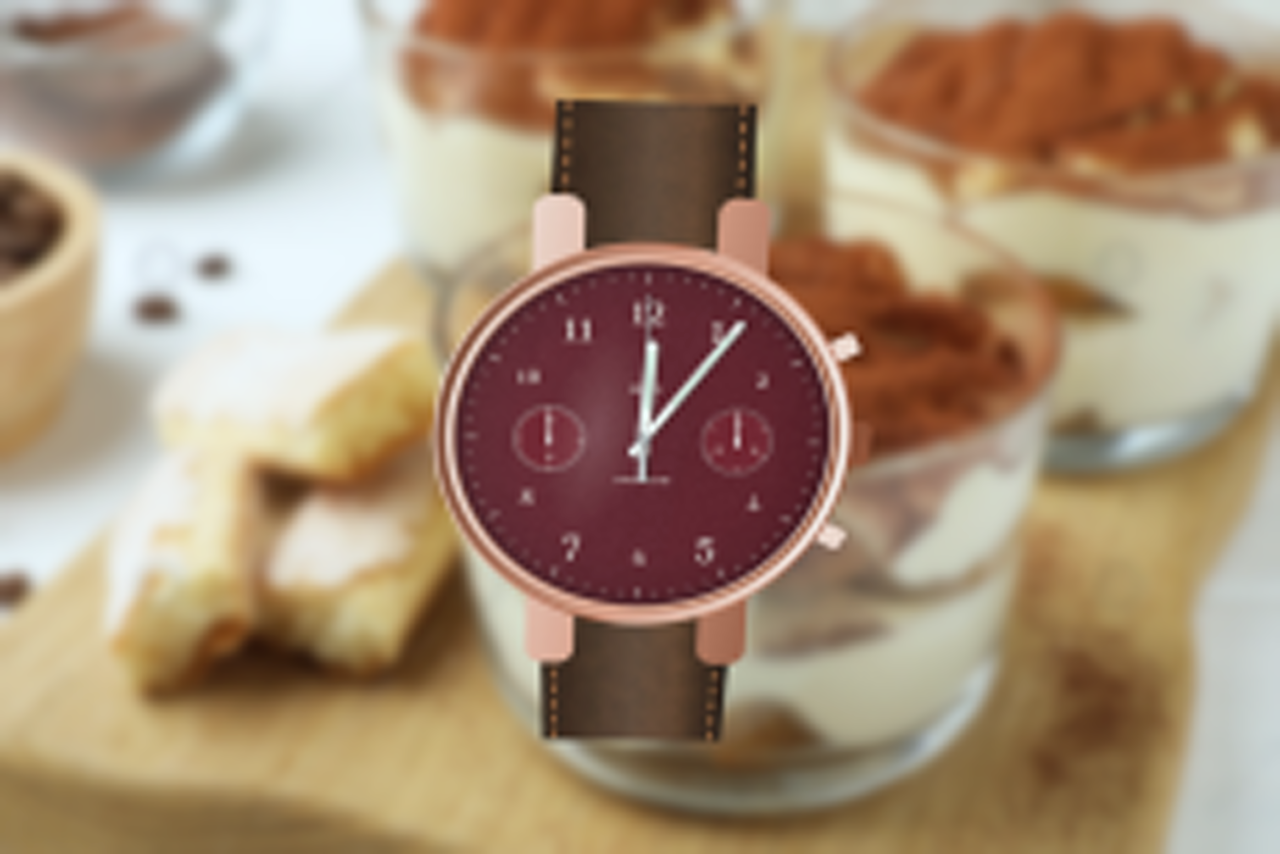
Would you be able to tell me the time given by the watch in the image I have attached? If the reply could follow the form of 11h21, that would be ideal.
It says 12h06
